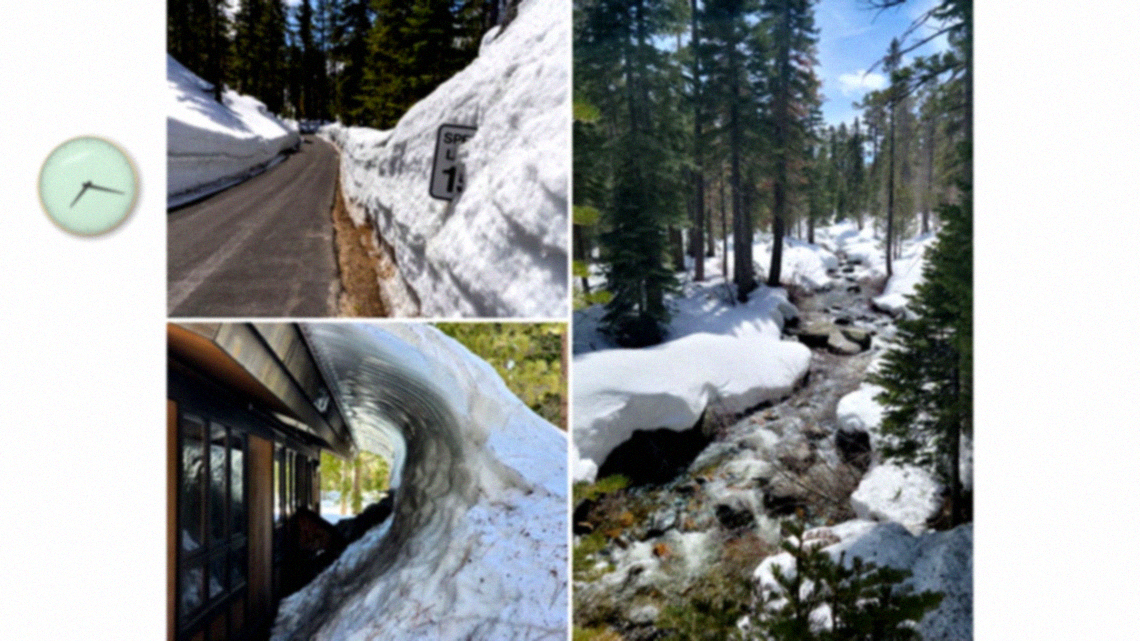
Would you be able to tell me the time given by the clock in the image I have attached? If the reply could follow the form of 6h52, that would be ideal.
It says 7h17
